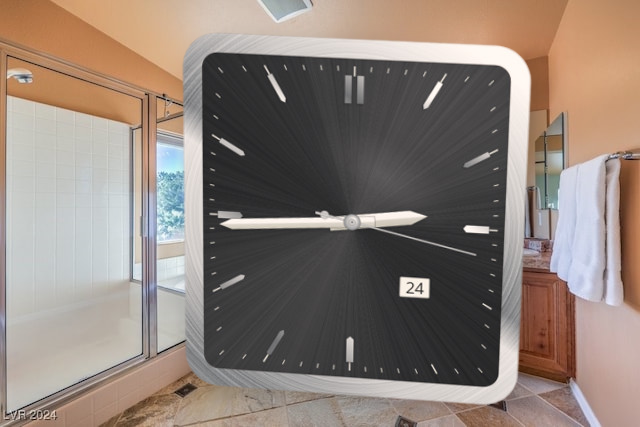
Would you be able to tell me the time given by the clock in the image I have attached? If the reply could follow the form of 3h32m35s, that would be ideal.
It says 2h44m17s
